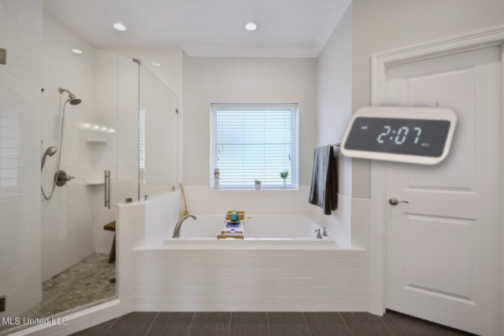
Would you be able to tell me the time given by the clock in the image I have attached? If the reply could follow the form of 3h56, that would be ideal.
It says 2h07
